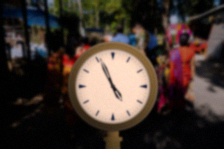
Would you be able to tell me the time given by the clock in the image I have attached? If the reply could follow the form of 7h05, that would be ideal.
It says 4h56
